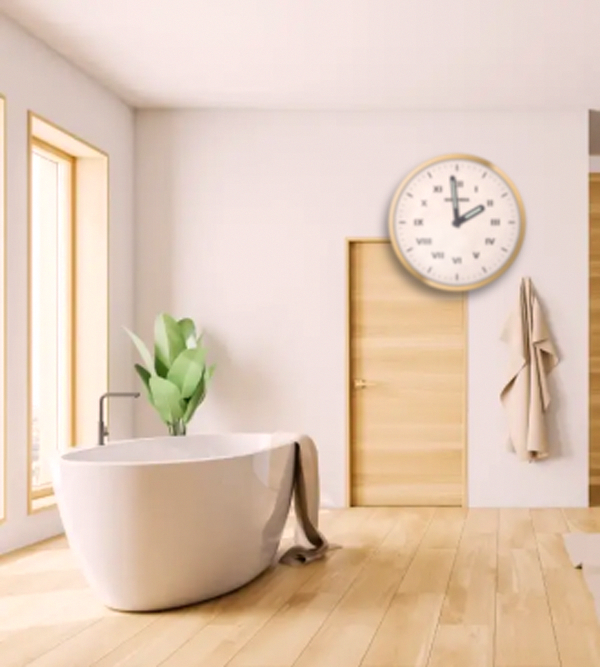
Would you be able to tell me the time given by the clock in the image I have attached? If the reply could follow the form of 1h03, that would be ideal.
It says 1h59
